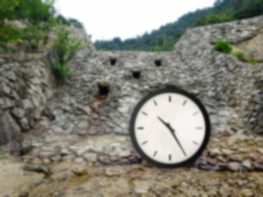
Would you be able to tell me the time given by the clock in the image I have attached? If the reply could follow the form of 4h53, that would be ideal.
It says 10h25
